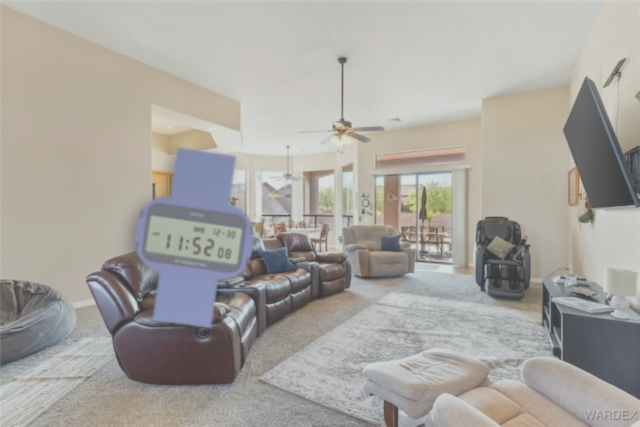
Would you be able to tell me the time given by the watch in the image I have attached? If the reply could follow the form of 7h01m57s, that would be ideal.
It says 11h52m08s
